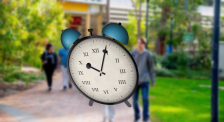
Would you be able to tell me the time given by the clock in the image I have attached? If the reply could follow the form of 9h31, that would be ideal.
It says 10h04
